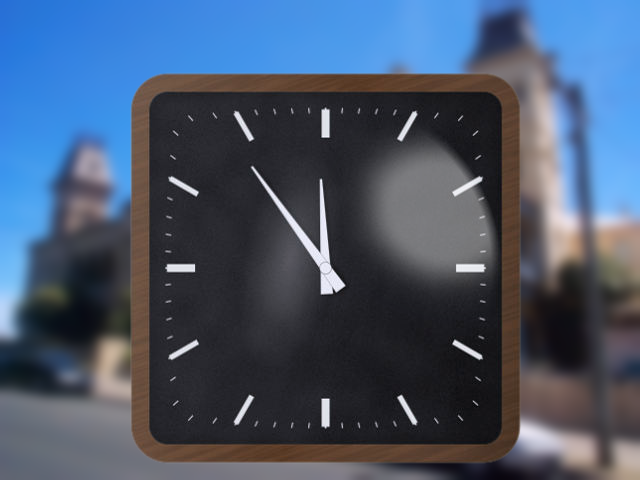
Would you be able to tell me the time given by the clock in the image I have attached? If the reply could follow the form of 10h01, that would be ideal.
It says 11h54
